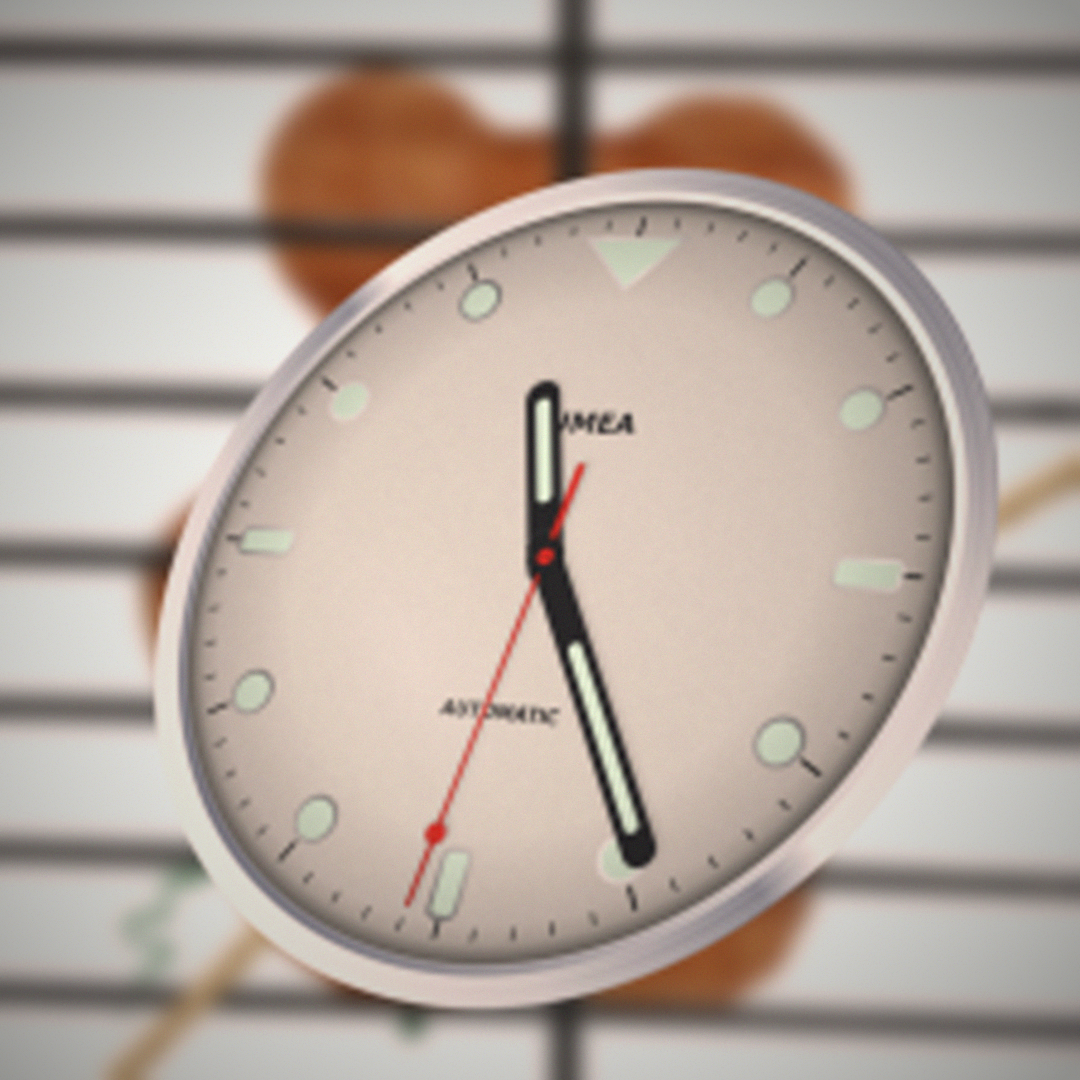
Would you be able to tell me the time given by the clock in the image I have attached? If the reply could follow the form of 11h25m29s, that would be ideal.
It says 11h24m31s
